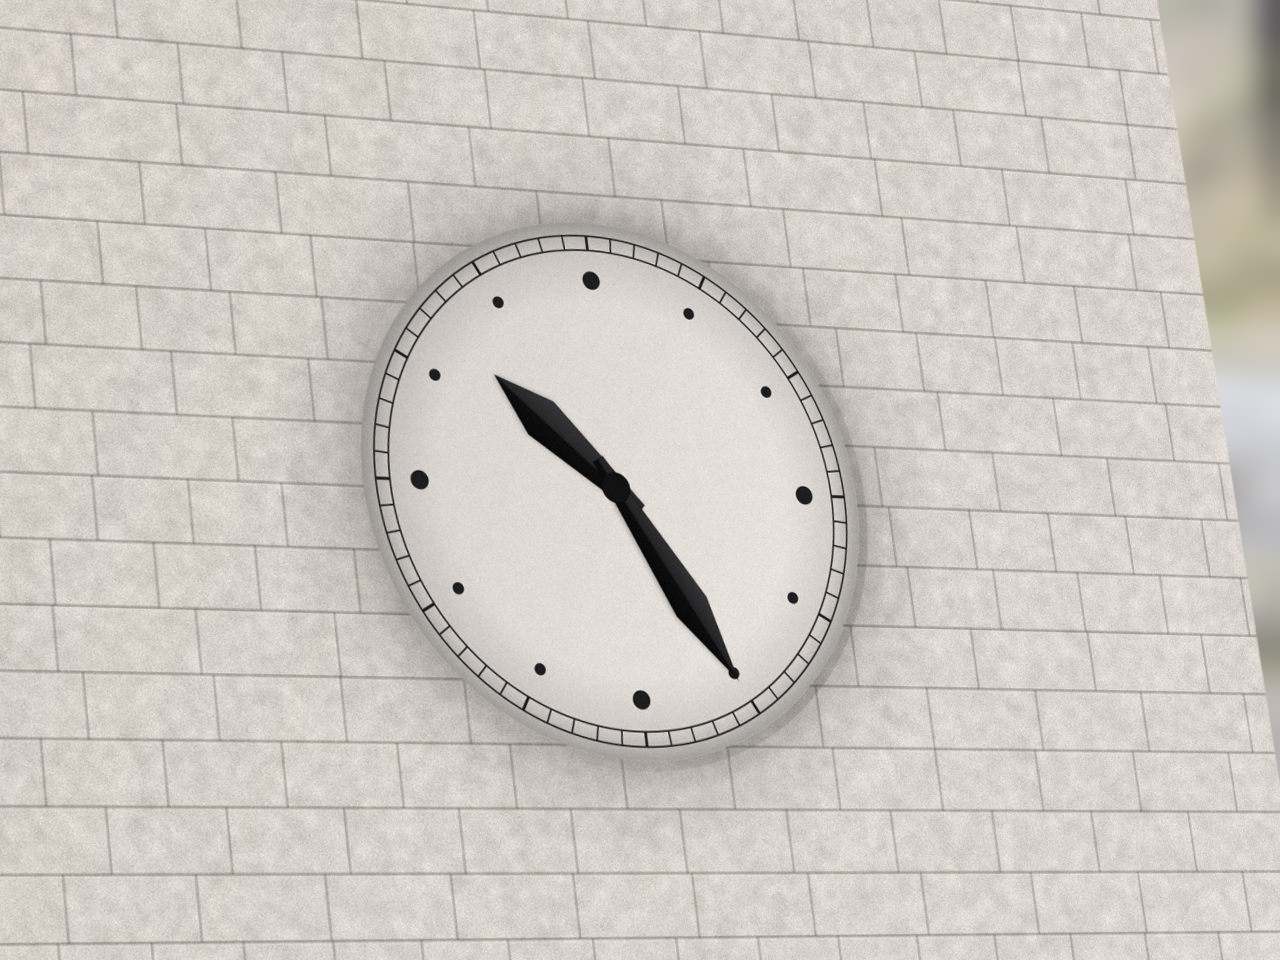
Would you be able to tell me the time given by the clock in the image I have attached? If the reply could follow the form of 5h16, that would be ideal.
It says 10h25
